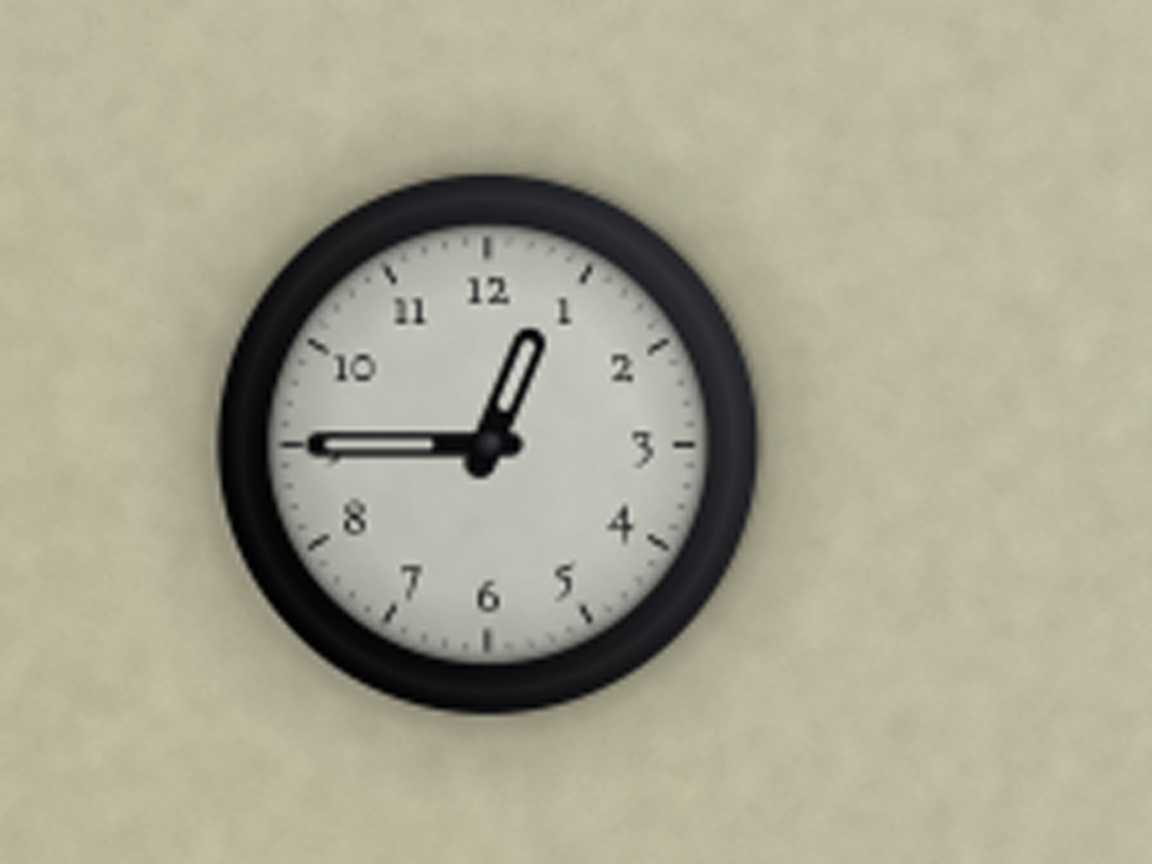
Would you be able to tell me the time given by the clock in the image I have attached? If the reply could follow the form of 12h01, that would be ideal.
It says 12h45
